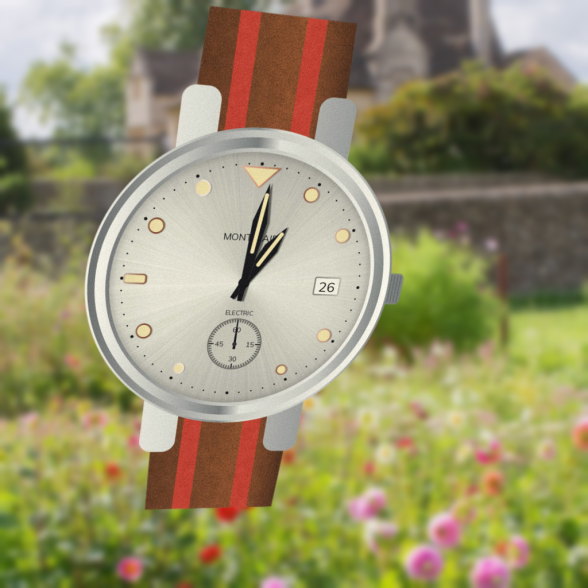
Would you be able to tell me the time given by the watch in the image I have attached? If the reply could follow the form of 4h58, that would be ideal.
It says 1h01
